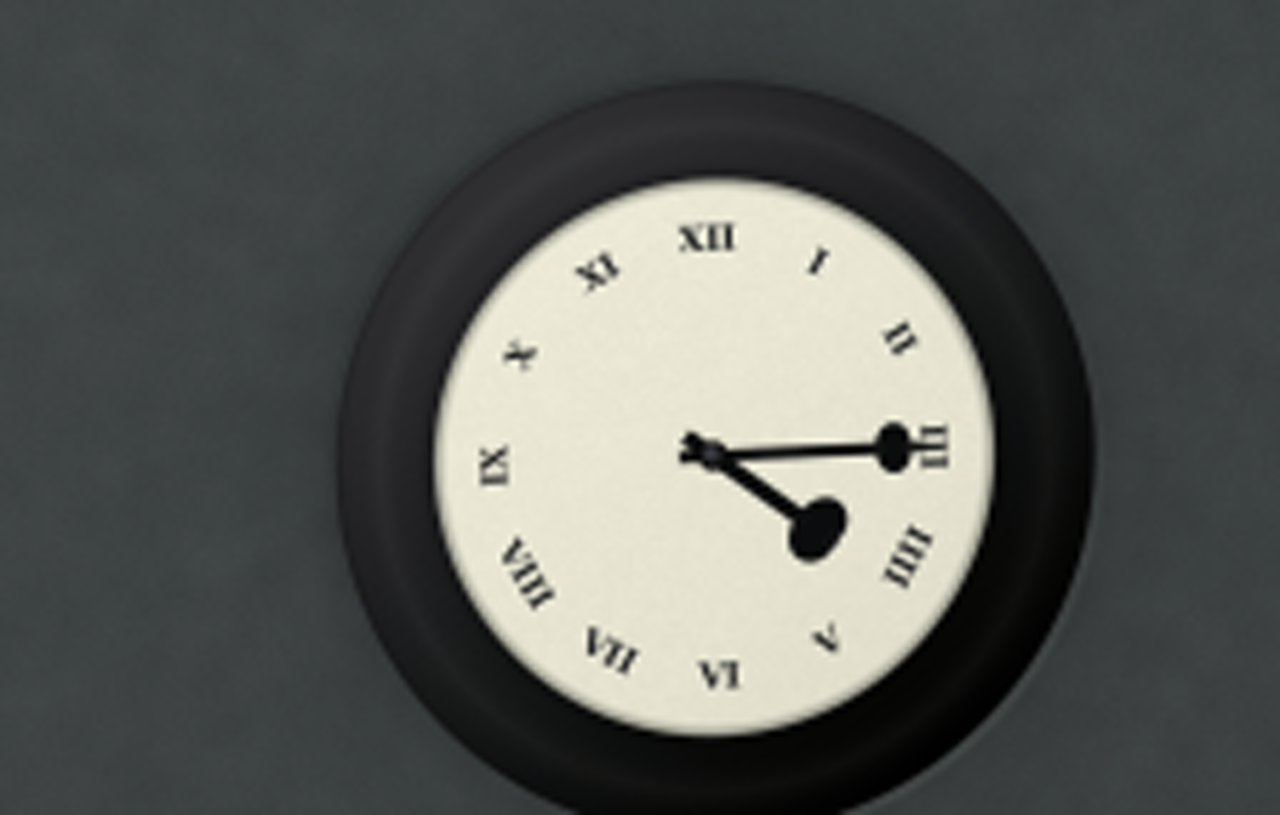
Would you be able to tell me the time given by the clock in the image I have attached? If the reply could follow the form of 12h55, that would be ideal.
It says 4h15
